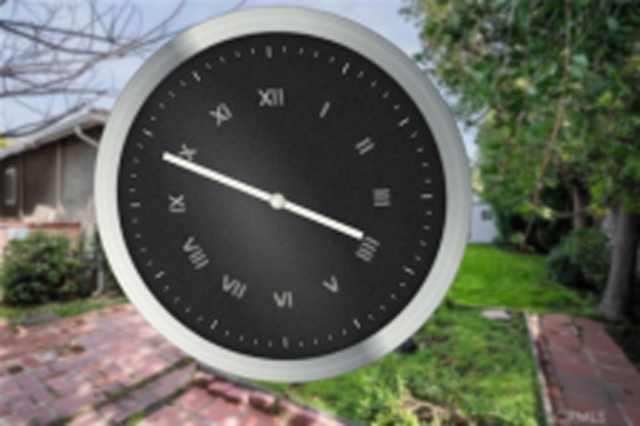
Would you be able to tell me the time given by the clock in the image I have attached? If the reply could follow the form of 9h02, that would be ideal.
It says 3h49
